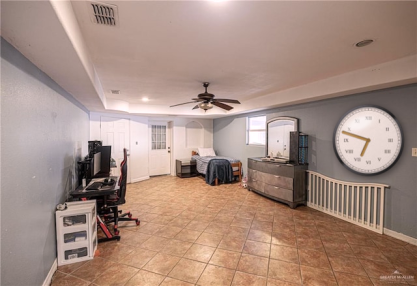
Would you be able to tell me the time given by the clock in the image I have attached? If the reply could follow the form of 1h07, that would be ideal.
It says 6h48
